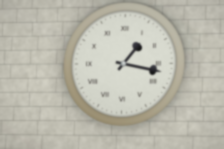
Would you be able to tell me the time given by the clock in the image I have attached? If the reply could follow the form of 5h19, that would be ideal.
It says 1h17
